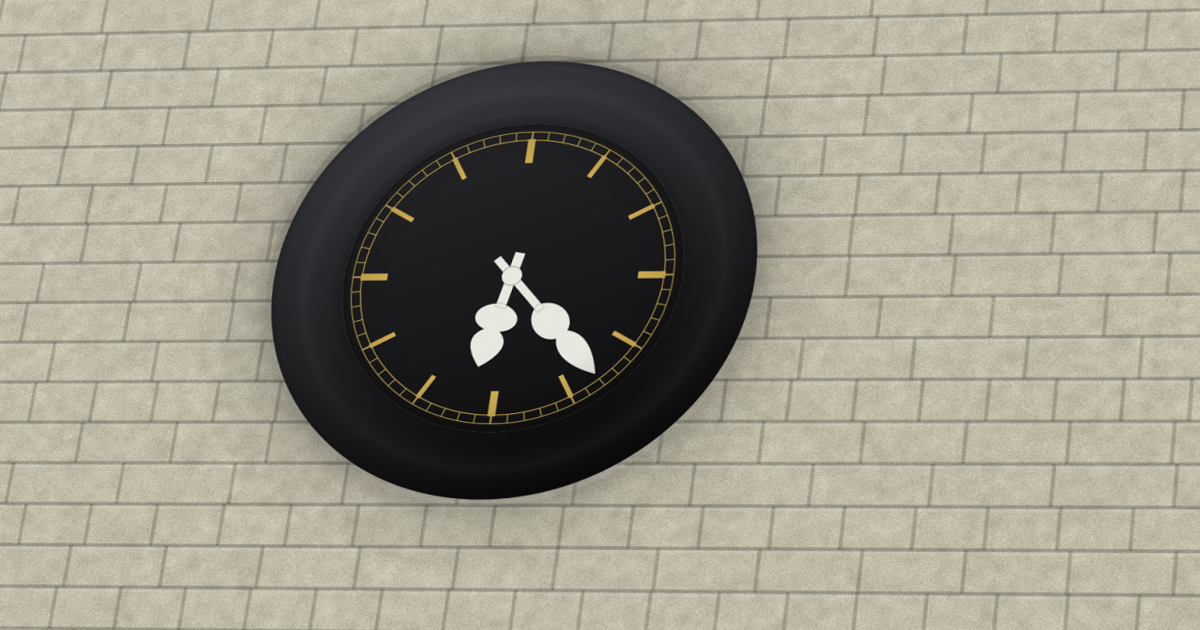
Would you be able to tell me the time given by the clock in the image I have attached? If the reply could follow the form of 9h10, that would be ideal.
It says 6h23
